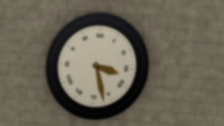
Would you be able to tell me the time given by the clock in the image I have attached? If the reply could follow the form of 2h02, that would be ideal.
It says 3h27
